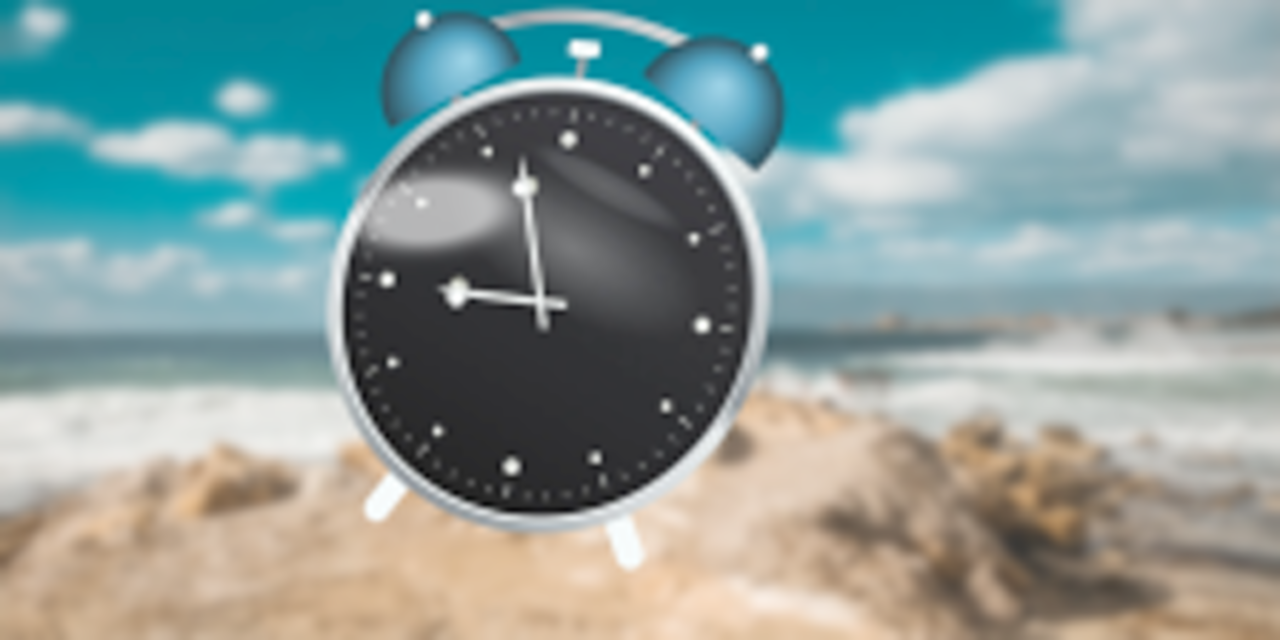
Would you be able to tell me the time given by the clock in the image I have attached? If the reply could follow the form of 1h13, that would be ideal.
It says 8h57
